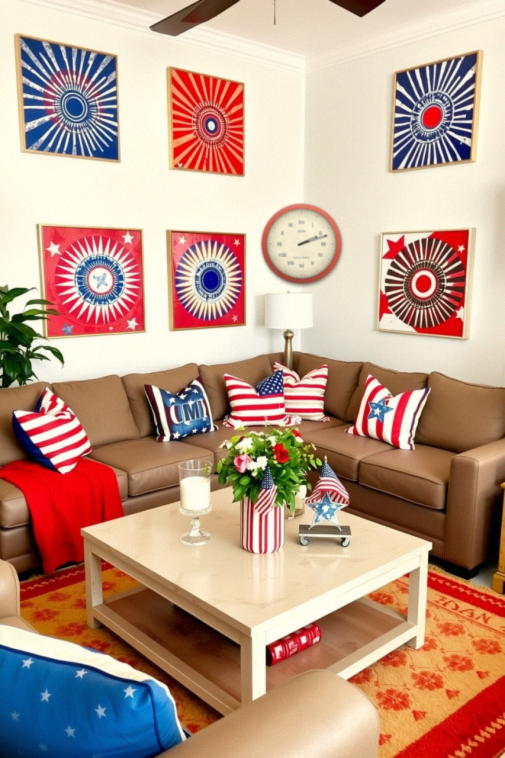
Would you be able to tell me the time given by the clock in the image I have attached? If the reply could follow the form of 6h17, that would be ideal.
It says 2h12
